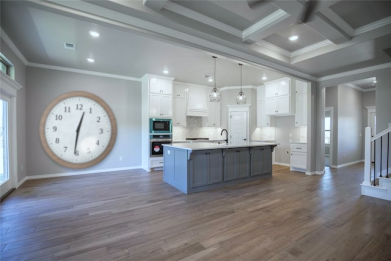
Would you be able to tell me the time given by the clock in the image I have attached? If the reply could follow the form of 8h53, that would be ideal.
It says 12h31
